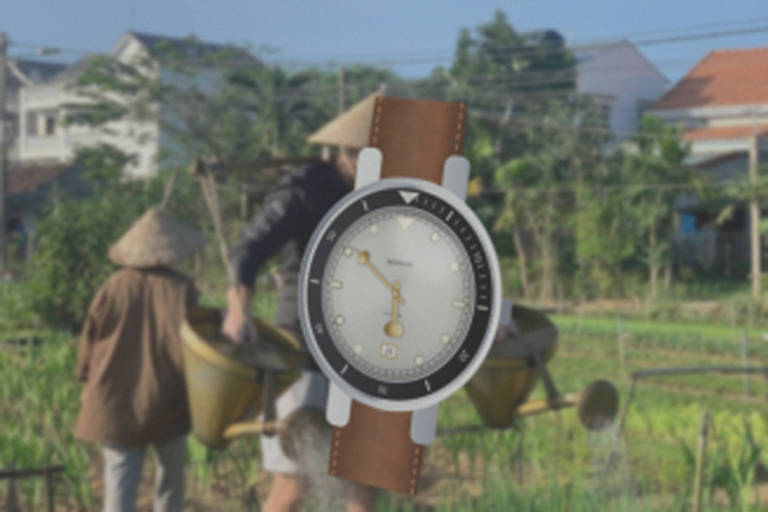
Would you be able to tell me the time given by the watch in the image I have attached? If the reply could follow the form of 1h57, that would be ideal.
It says 5h51
